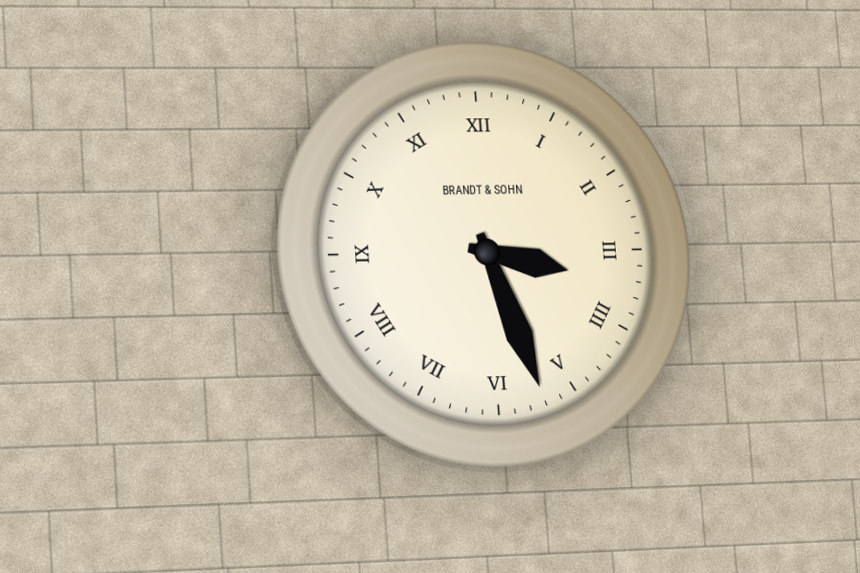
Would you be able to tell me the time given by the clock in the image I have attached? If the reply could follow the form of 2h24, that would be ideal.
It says 3h27
